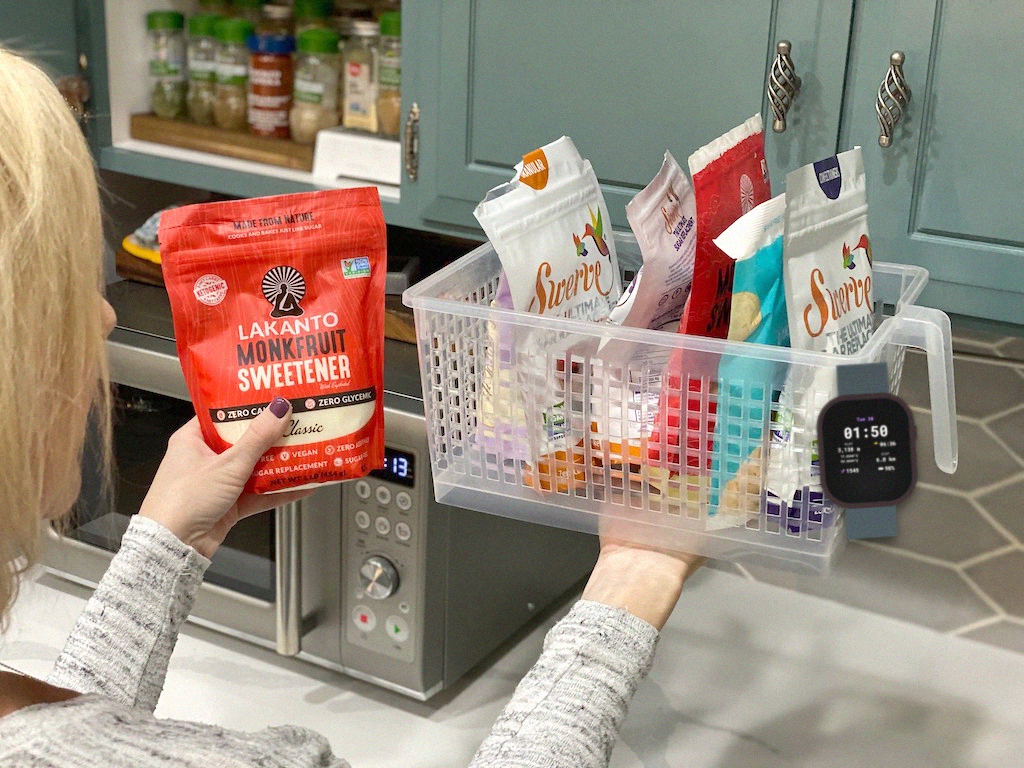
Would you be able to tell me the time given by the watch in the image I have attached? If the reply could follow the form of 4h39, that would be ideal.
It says 1h50
